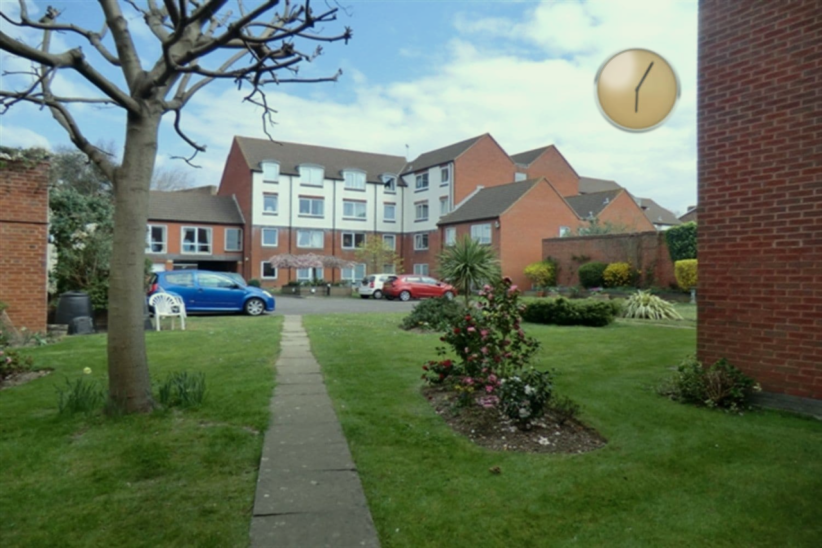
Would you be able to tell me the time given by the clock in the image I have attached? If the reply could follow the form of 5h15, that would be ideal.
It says 6h05
